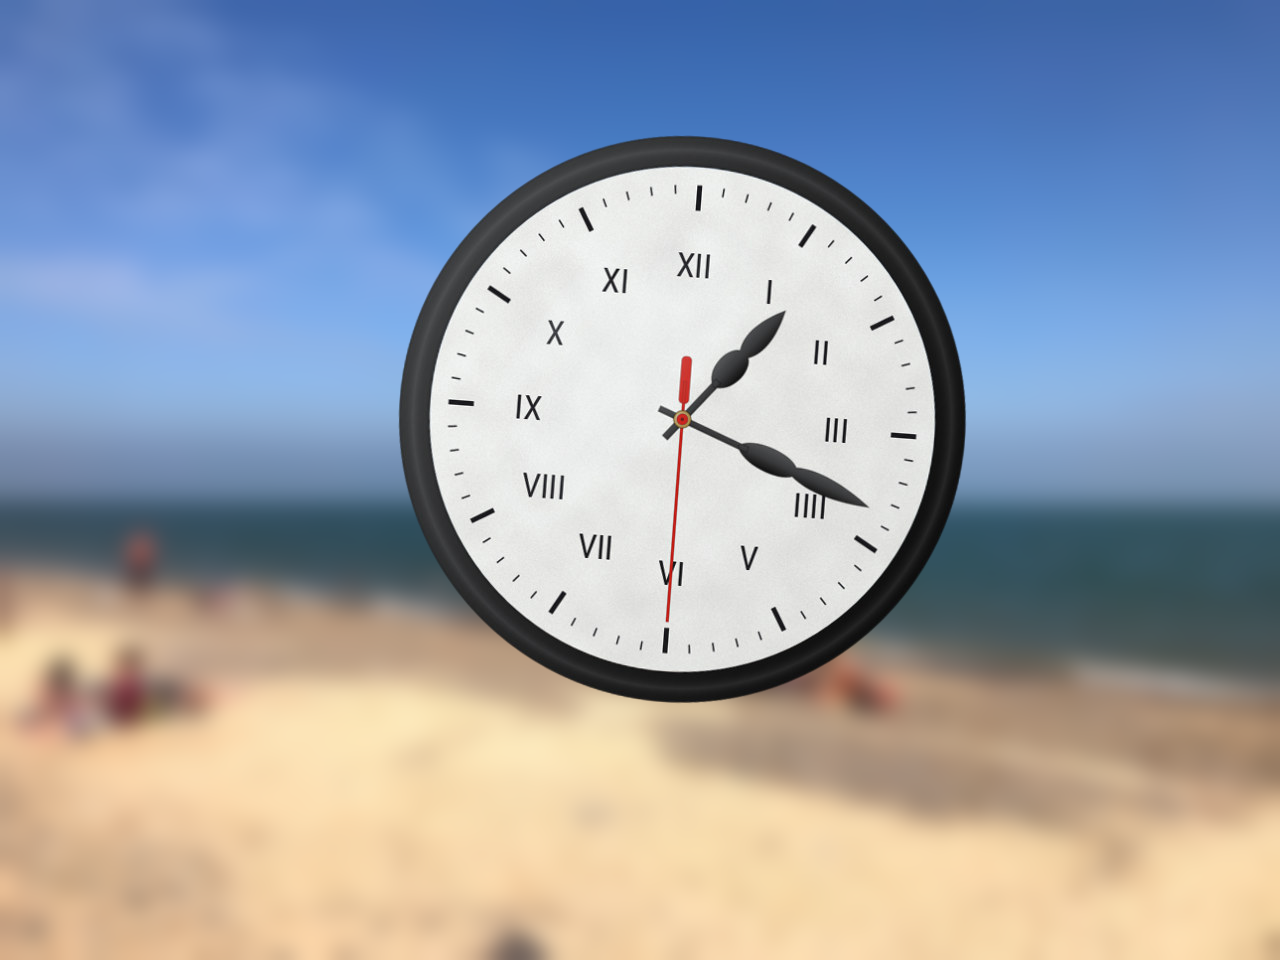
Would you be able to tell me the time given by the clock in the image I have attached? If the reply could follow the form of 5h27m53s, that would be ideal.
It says 1h18m30s
